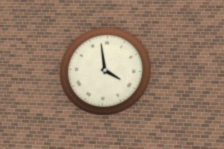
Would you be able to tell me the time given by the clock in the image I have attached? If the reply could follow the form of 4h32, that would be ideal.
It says 3h58
